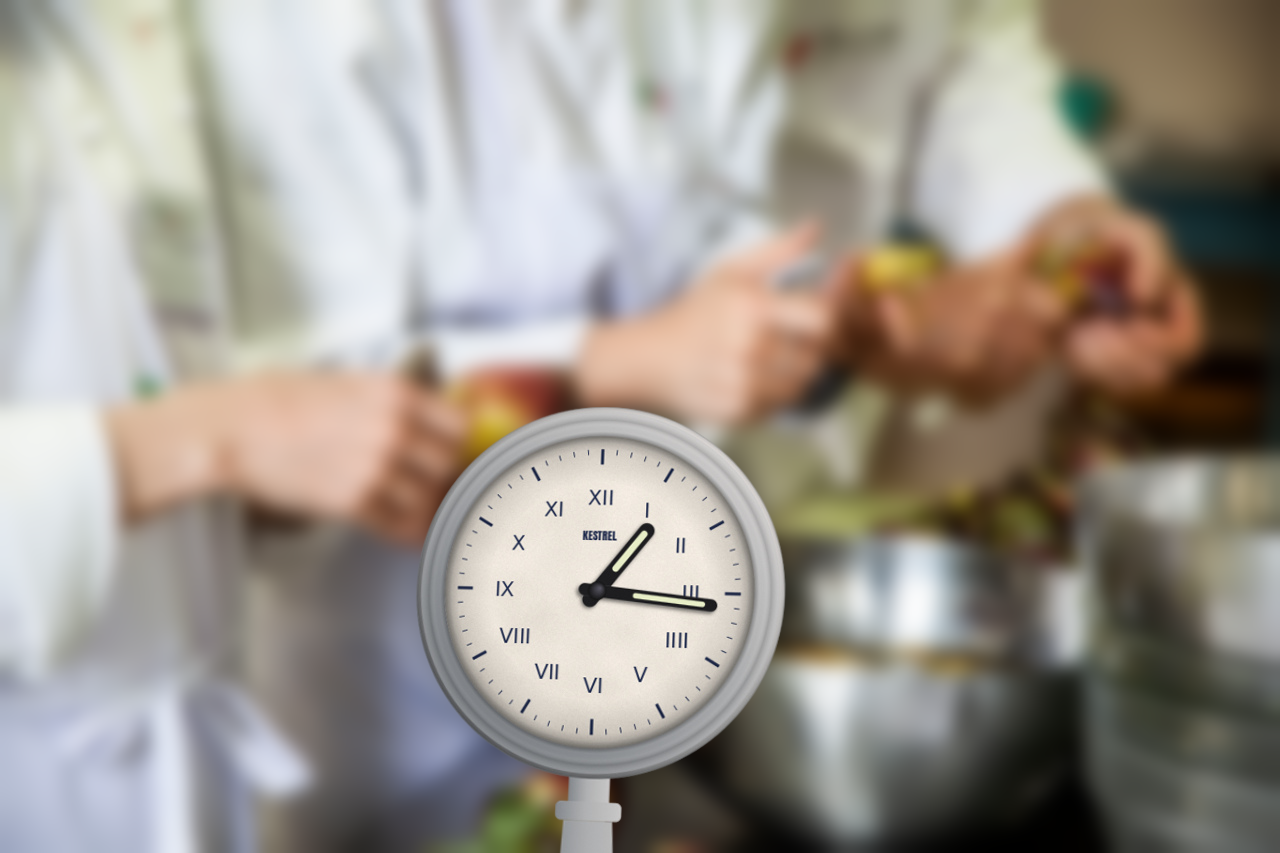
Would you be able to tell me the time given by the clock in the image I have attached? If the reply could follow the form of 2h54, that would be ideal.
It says 1h16
